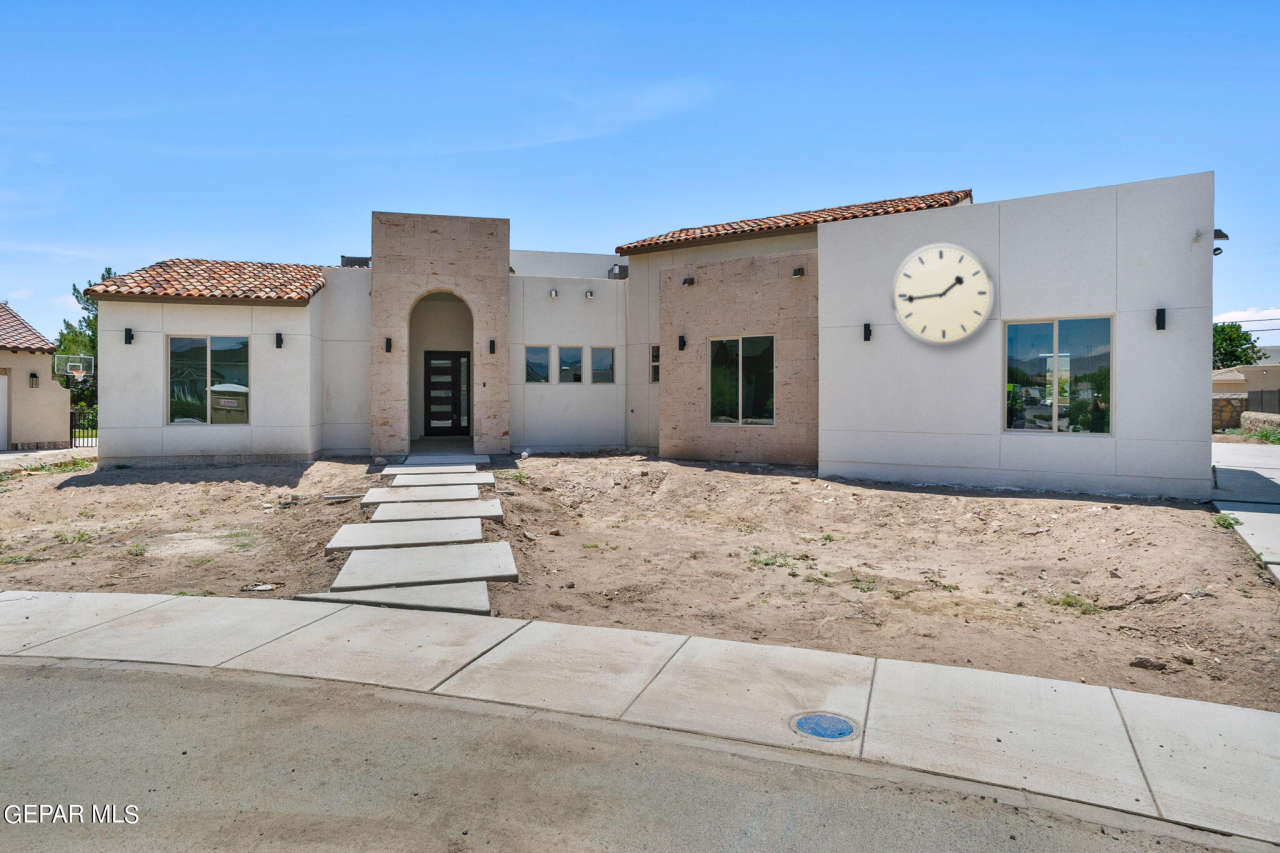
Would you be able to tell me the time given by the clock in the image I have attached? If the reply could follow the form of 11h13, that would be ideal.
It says 1h44
